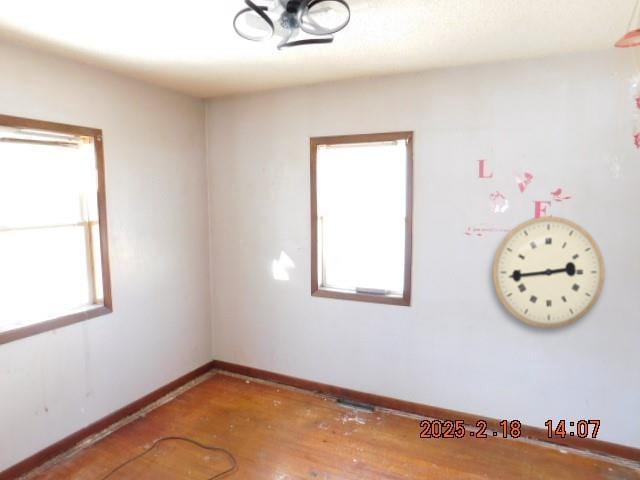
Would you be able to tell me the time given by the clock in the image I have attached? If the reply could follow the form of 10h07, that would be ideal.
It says 2h44
